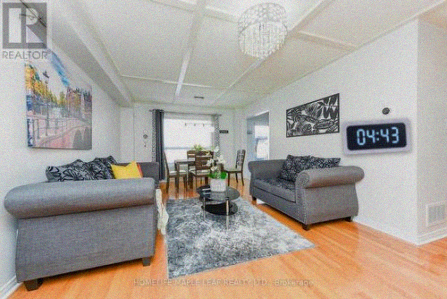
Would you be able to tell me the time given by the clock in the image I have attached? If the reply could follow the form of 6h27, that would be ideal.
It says 4h43
